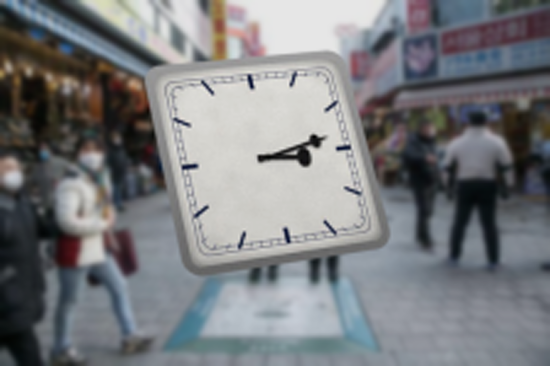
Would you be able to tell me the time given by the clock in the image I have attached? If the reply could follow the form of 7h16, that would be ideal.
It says 3h13
